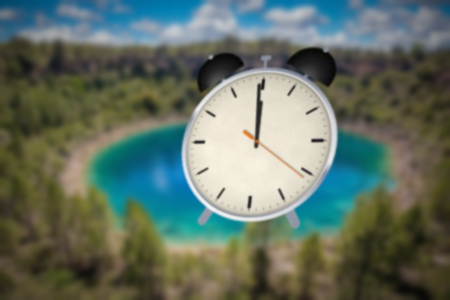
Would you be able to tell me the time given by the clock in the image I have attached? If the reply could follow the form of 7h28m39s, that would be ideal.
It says 11h59m21s
